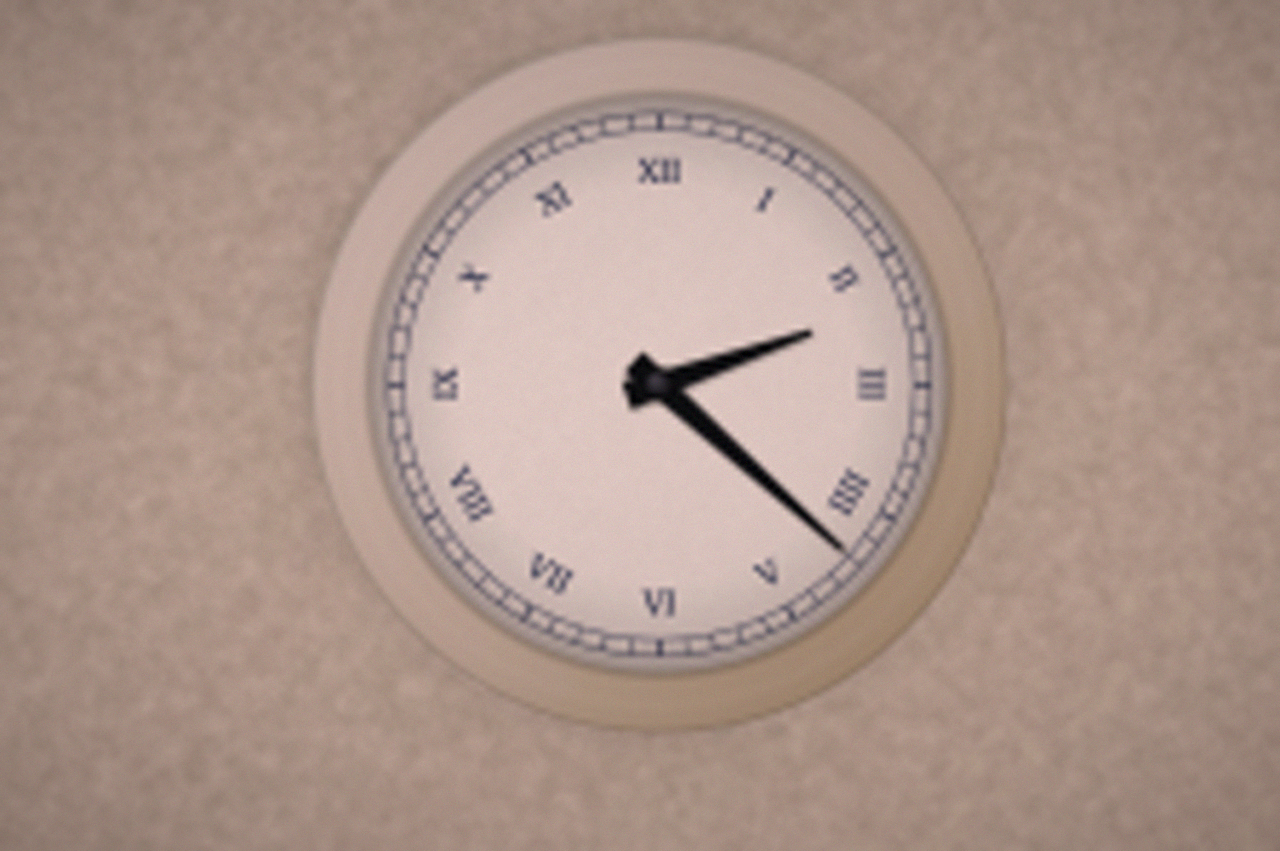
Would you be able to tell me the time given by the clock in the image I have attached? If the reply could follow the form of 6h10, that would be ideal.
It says 2h22
